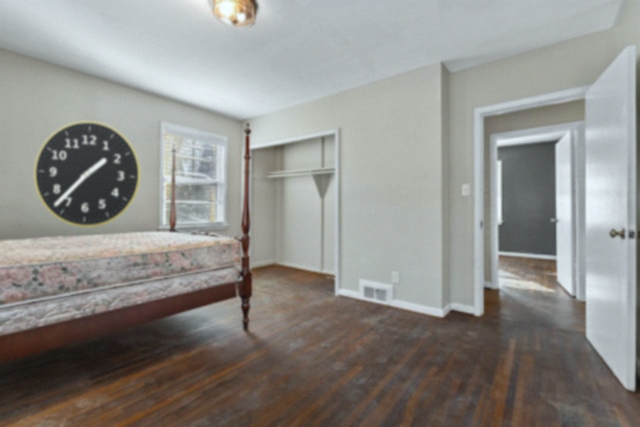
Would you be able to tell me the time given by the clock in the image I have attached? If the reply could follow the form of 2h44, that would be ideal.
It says 1h37
